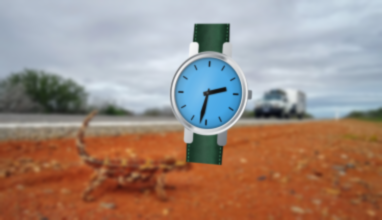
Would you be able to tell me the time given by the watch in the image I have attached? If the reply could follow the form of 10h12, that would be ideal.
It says 2h32
